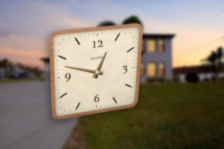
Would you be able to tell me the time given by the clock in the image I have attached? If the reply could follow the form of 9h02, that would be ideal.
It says 12h48
